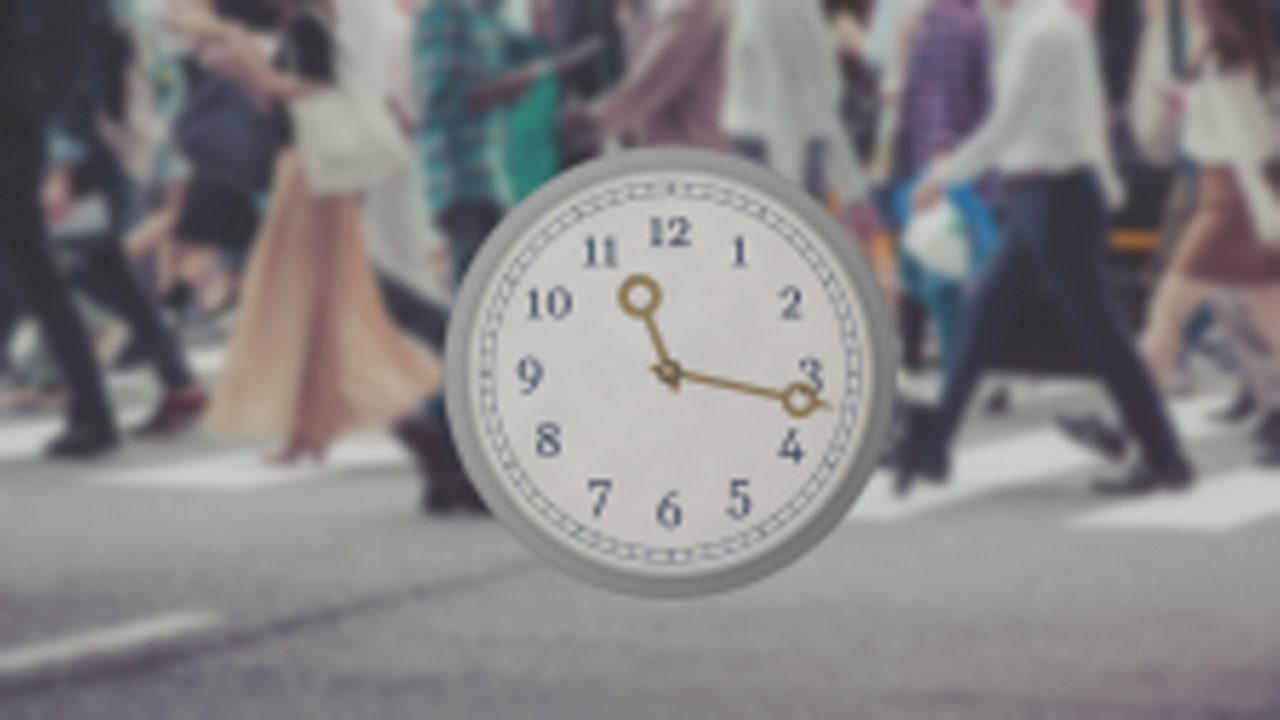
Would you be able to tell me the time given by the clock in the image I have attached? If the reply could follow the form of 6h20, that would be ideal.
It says 11h17
